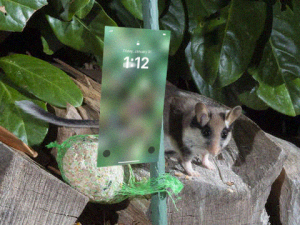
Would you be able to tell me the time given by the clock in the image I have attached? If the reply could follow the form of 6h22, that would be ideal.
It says 1h12
